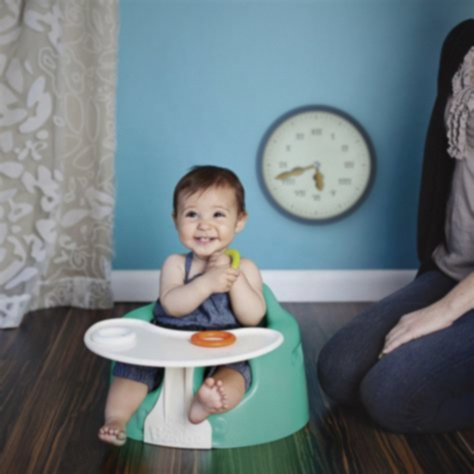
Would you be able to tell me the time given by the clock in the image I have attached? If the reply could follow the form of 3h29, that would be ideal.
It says 5h42
